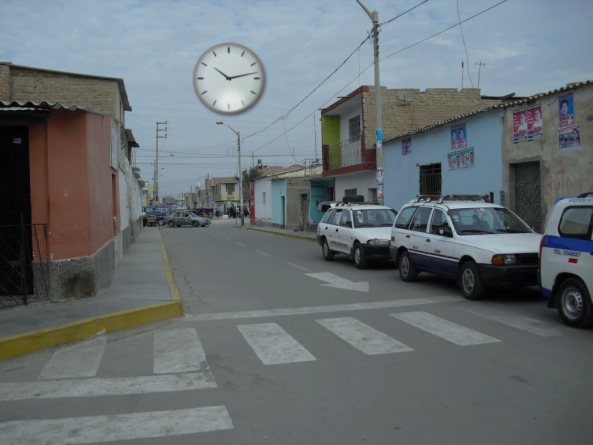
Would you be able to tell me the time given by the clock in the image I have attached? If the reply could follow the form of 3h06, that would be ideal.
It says 10h13
